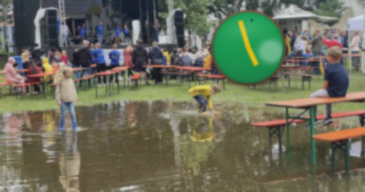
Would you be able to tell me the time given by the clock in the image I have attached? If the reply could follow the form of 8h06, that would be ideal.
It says 4h56
